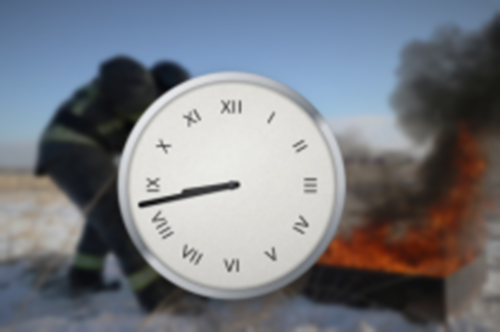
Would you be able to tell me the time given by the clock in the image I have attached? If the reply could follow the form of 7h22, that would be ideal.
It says 8h43
